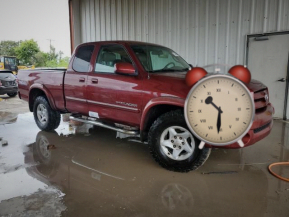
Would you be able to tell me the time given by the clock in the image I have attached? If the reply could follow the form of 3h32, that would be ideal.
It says 10h31
